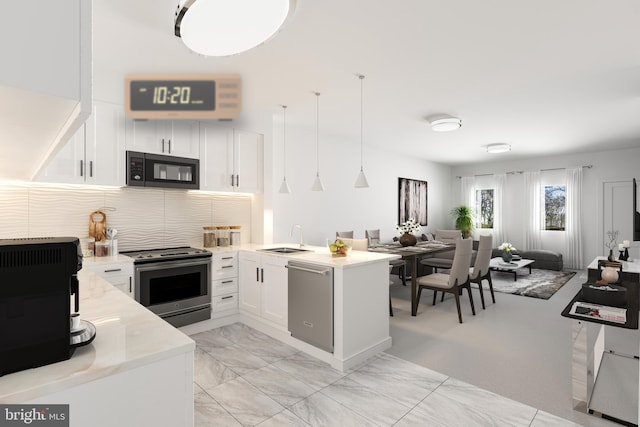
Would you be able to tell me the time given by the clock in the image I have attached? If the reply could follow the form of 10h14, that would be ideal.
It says 10h20
